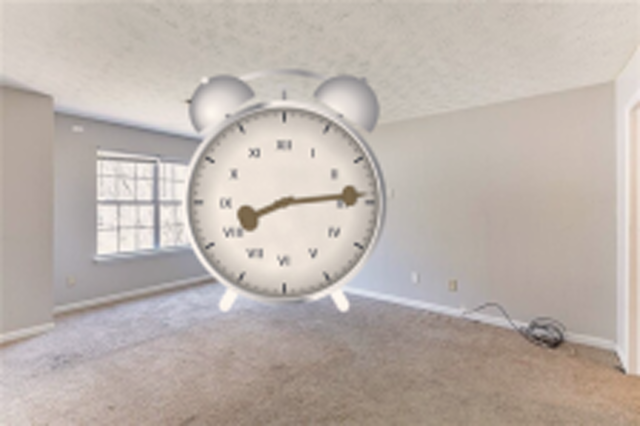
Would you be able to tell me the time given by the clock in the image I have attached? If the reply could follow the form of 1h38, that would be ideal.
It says 8h14
